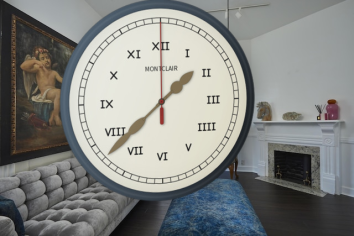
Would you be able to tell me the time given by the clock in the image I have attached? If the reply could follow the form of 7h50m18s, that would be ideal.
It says 1h38m00s
